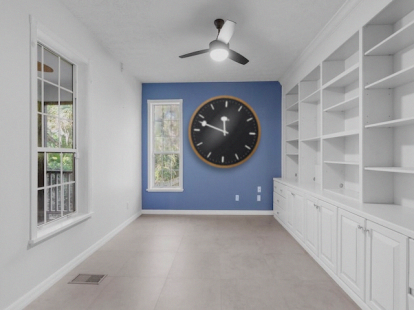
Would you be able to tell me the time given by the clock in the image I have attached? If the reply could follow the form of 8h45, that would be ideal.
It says 11h48
